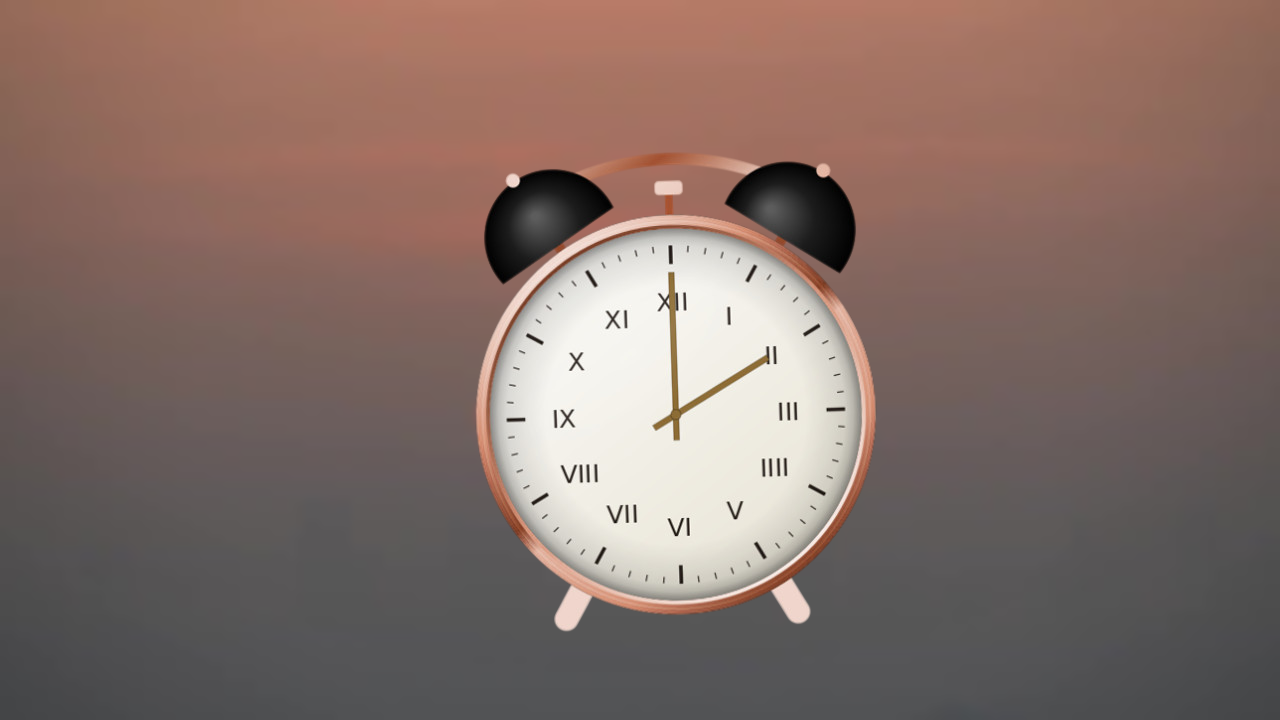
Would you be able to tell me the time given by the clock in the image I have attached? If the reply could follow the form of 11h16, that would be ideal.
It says 2h00
